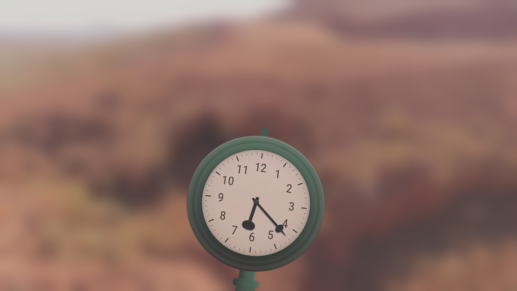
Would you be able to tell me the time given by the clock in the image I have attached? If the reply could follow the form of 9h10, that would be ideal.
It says 6h22
